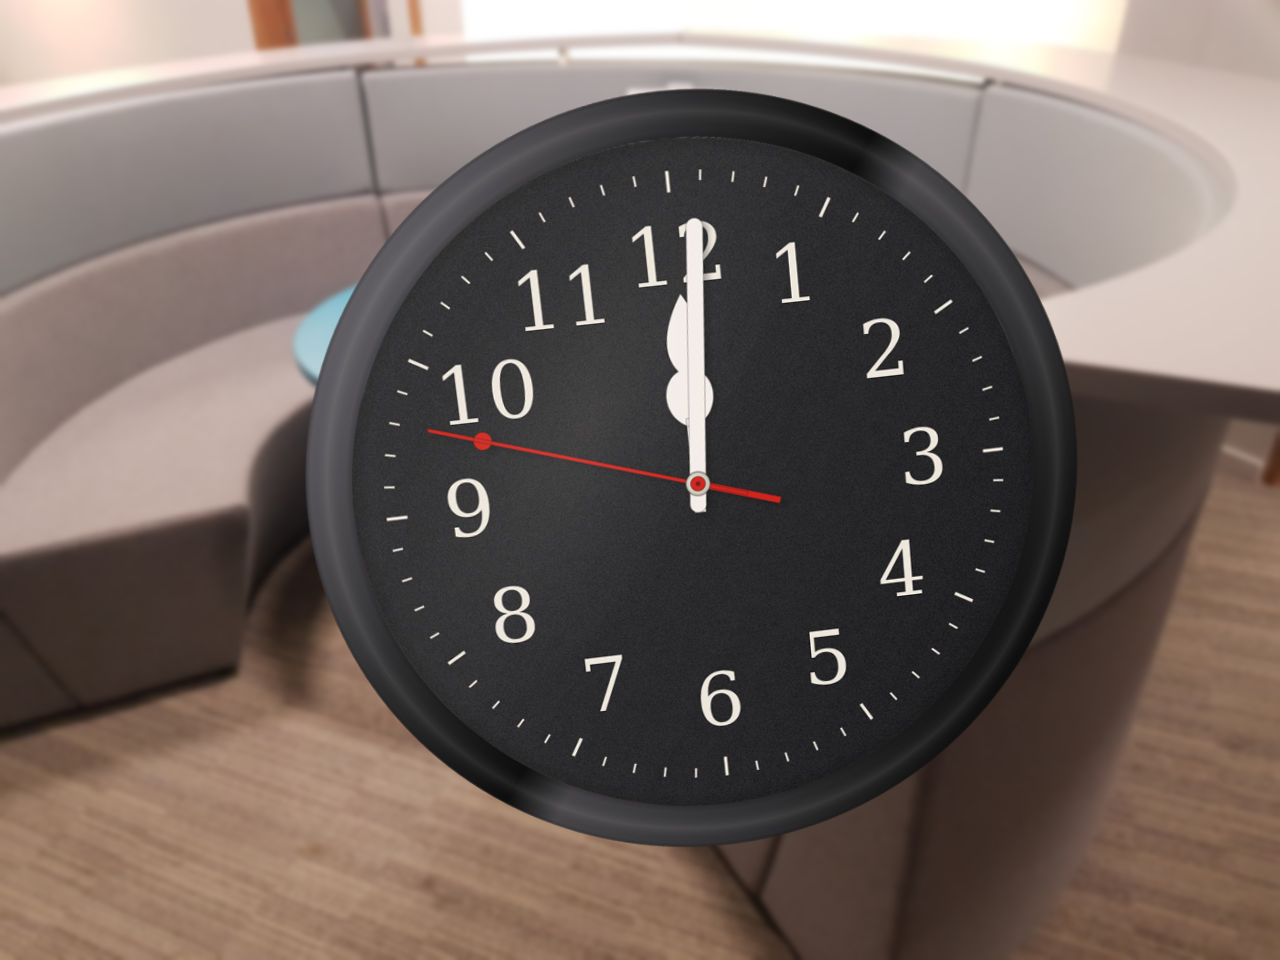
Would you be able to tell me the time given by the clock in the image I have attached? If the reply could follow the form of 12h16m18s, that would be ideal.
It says 12h00m48s
